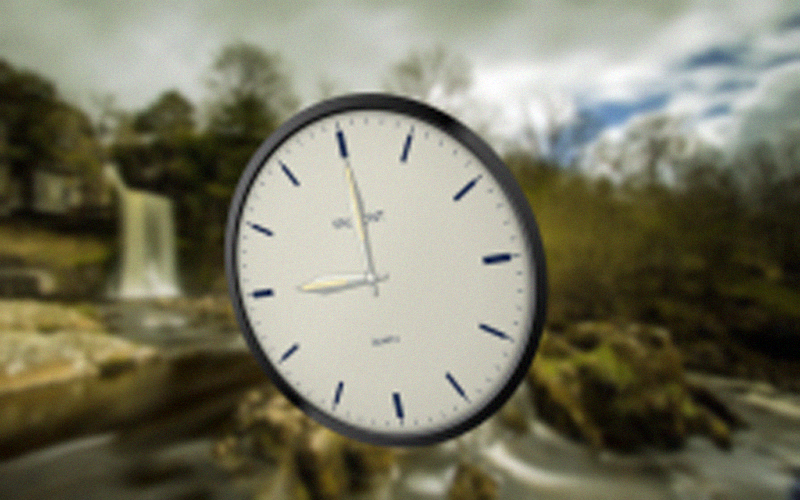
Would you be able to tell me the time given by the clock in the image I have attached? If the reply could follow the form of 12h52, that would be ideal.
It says 9h00
